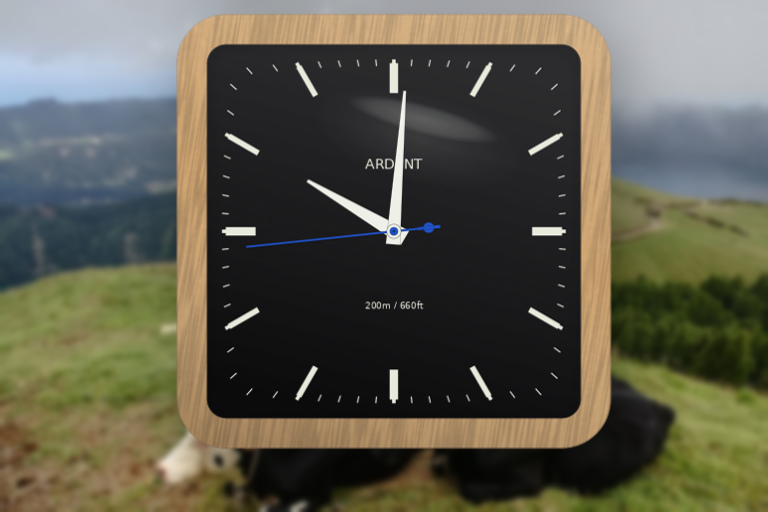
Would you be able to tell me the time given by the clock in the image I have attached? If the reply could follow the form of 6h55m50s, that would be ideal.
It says 10h00m44s
